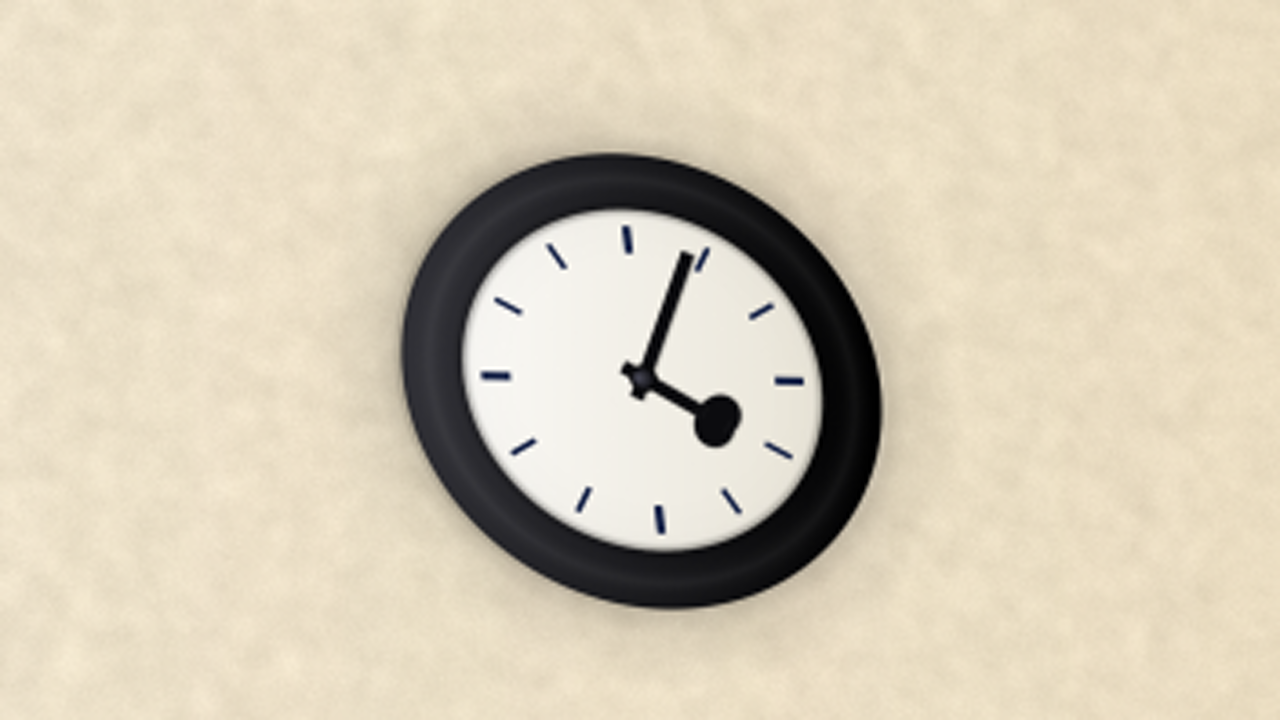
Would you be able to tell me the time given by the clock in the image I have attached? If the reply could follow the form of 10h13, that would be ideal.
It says 4h04
